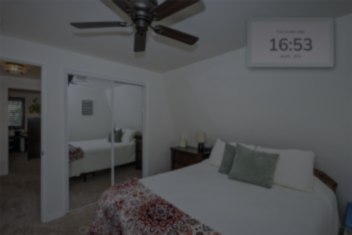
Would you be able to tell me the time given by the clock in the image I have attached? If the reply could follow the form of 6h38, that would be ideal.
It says 16h53
